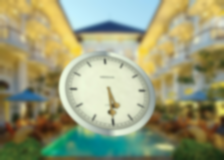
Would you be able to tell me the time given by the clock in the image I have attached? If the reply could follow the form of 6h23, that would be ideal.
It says 5h30
